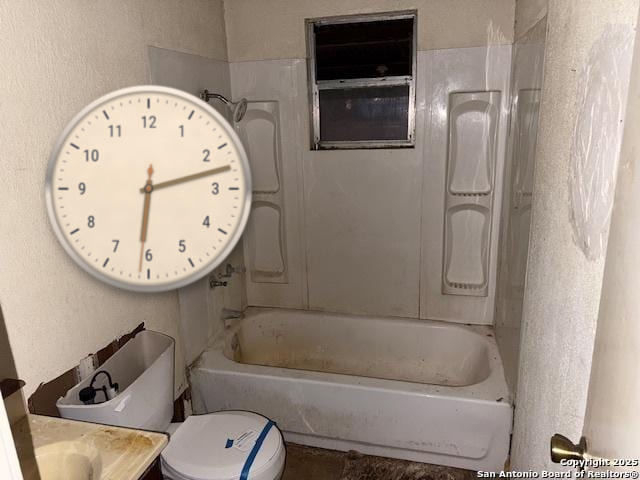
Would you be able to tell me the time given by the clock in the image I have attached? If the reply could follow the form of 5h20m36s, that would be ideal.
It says 6h12m31s
